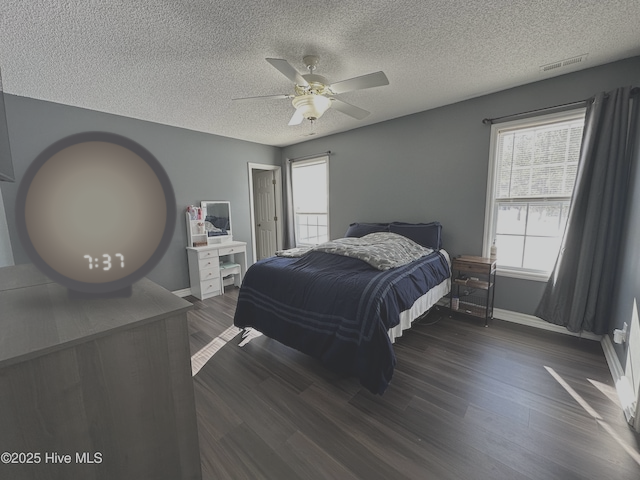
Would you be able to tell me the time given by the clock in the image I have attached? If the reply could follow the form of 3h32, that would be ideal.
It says 7h37
